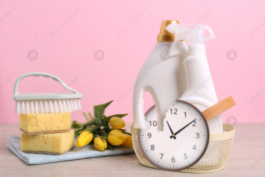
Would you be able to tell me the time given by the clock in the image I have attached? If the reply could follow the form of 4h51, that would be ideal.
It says 11h09
